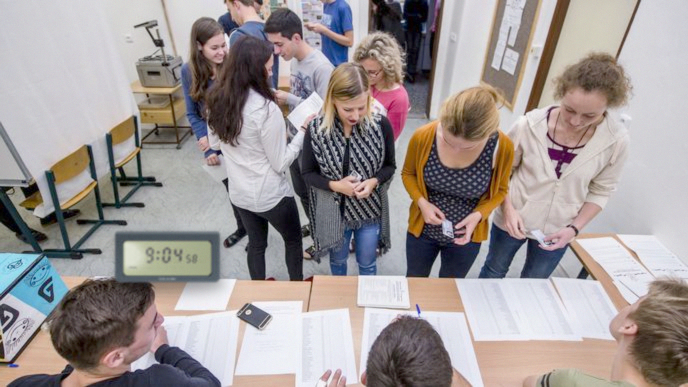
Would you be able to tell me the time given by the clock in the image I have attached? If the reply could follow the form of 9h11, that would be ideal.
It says 9h04
